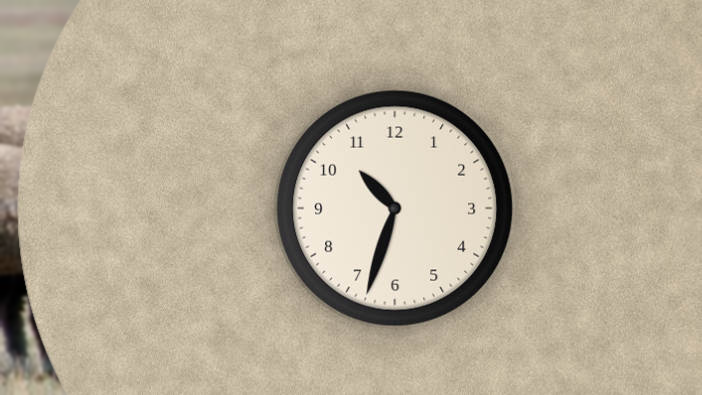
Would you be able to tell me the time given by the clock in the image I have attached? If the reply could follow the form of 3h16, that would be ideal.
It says 10h33
